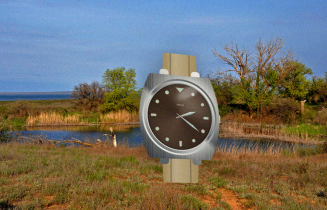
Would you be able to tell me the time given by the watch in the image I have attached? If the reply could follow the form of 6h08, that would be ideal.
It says 2h21
